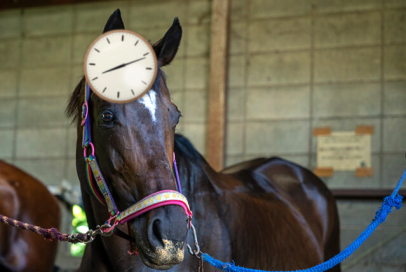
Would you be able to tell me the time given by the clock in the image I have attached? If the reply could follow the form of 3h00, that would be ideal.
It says 8h11
